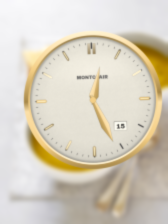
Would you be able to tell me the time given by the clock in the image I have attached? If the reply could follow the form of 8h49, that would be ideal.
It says 12h26
